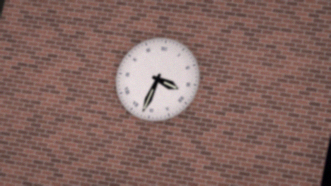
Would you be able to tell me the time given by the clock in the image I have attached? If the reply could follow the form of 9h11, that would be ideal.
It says 3h32
